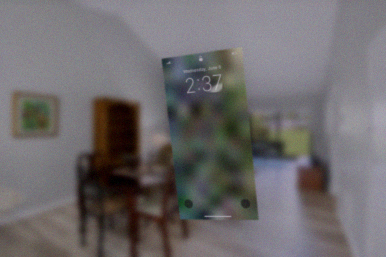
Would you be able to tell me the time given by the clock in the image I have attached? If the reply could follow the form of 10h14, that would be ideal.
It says 2h37
